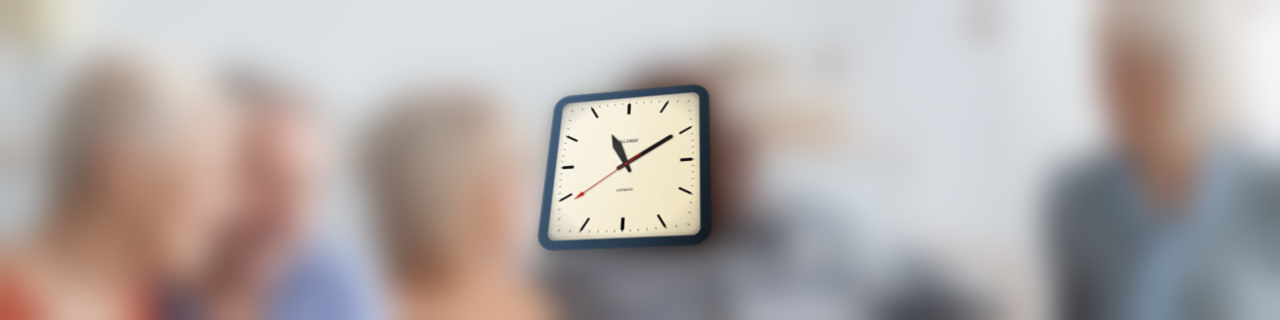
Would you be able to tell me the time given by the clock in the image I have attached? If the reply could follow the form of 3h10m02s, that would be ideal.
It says 11h09m39s
